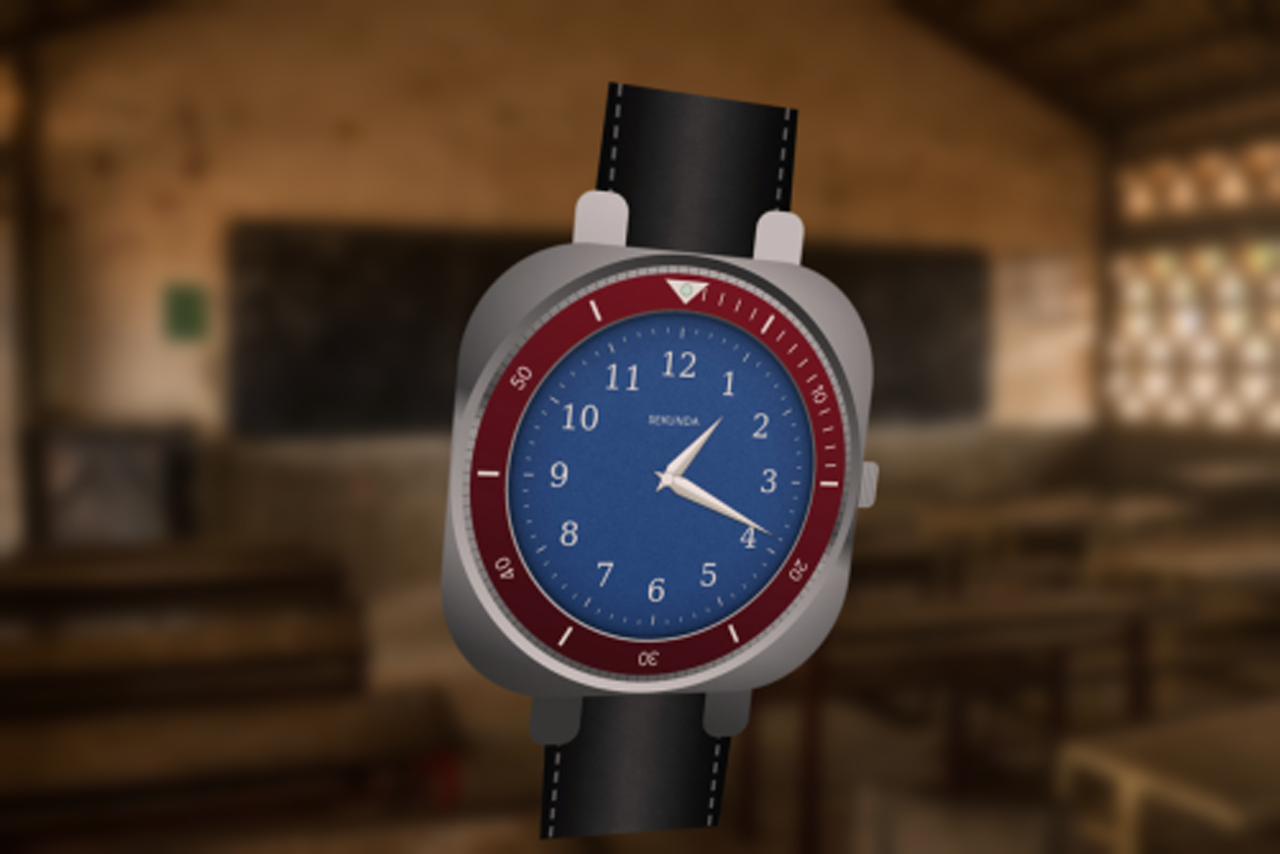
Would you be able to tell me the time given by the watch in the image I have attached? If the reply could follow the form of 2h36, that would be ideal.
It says 1h19
